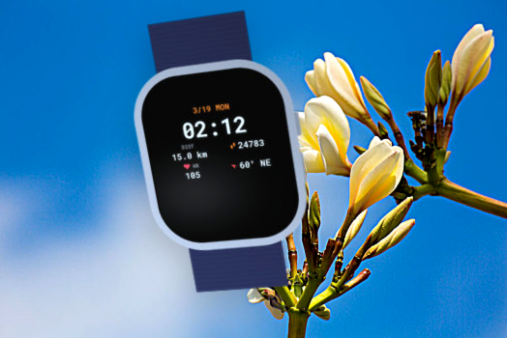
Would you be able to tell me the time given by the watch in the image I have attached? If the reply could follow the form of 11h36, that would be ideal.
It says 2h12
